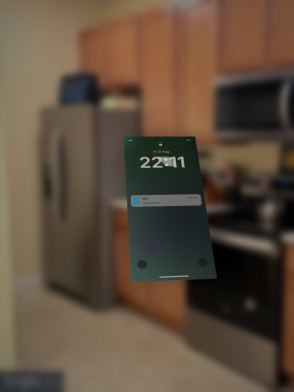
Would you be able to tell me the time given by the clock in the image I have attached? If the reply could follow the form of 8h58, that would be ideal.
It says 22h11
